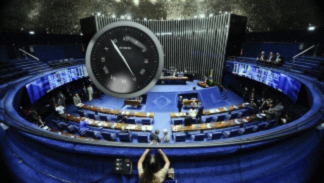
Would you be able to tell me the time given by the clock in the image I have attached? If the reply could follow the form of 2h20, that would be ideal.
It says 4h54
